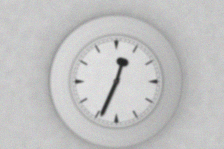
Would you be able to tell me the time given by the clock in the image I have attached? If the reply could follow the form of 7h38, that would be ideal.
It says 12h34
